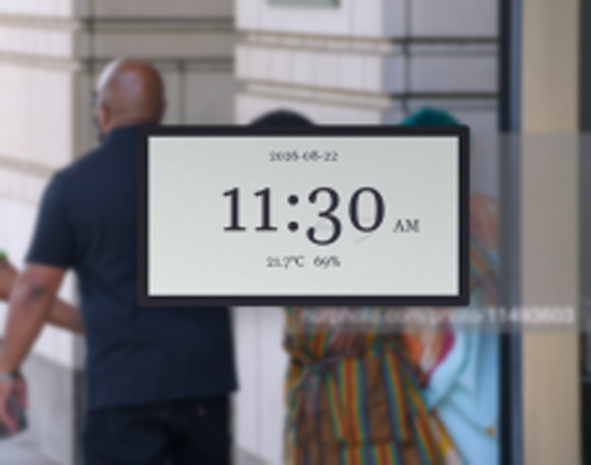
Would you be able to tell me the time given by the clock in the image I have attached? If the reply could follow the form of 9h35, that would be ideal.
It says 11h30
